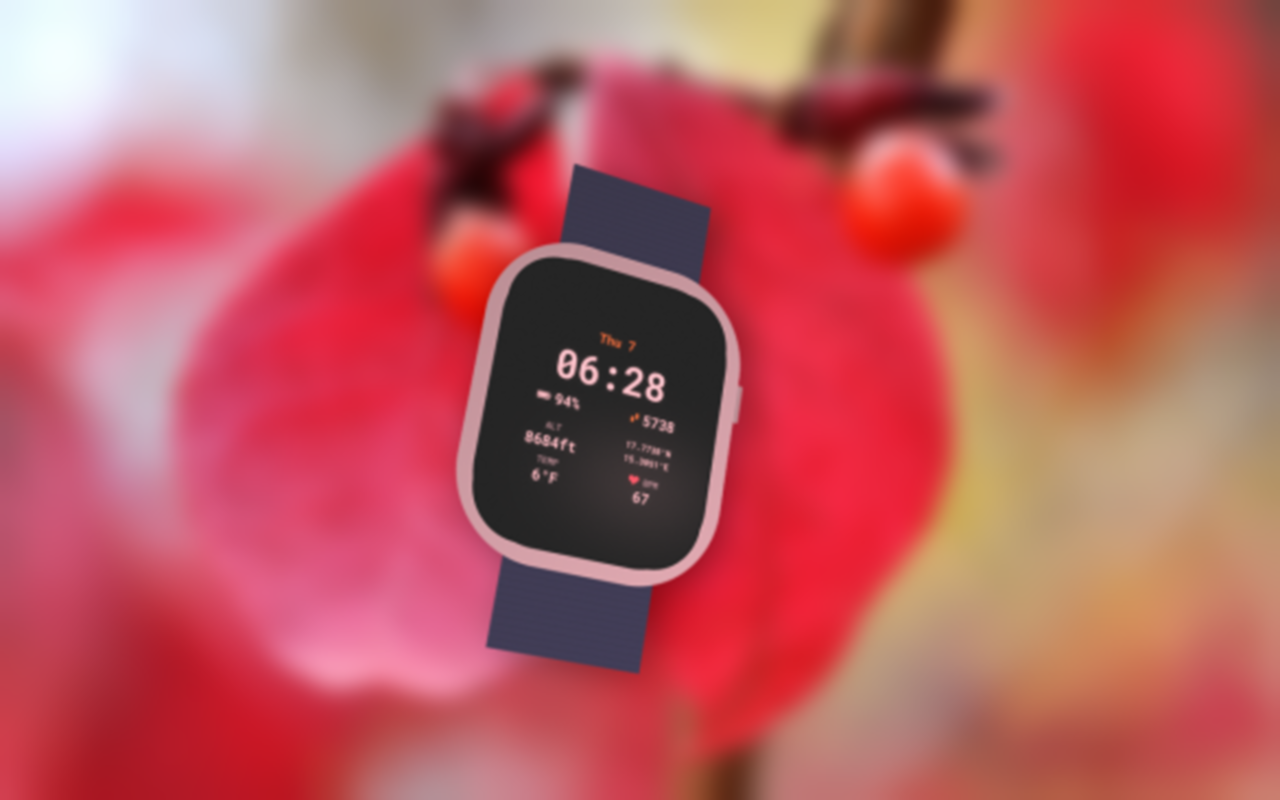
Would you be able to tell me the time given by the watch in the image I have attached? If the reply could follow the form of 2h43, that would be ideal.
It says 6h28
